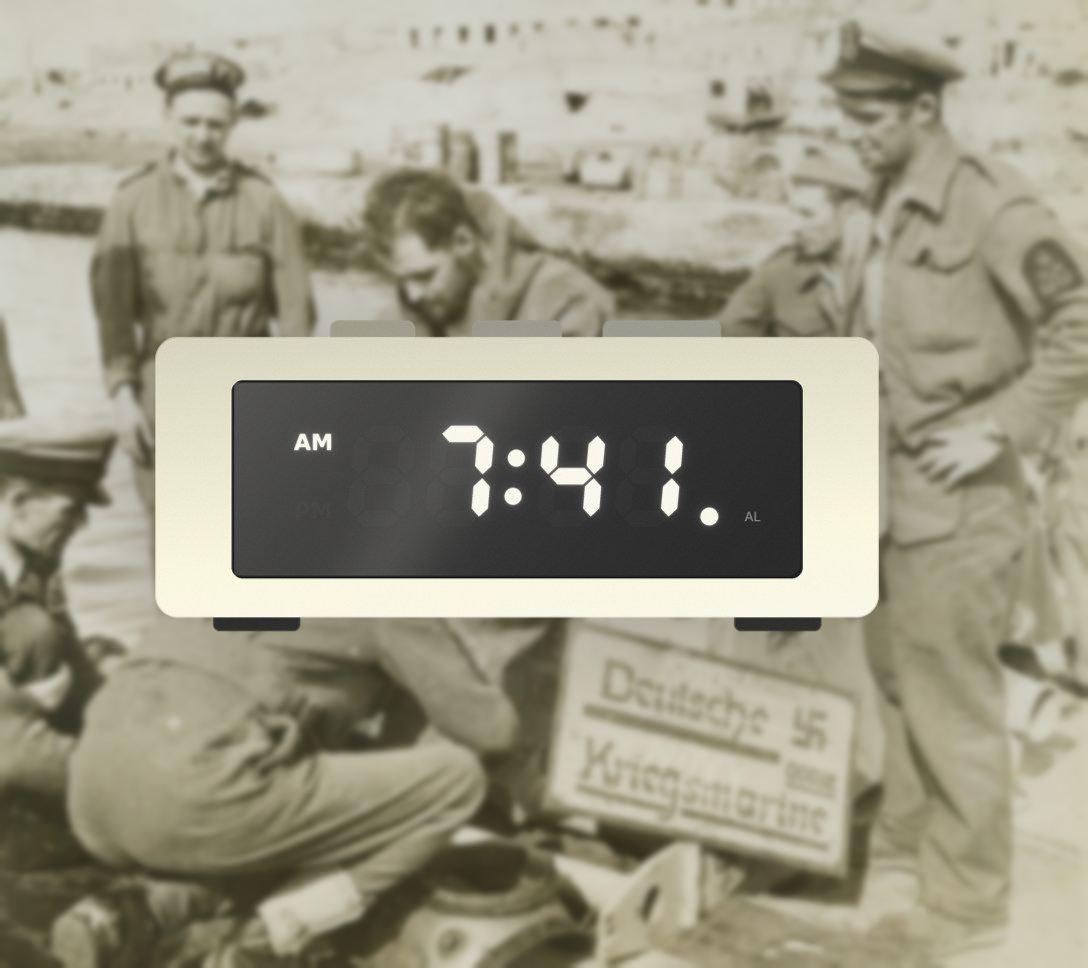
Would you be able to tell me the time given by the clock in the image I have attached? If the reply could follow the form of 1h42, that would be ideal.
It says 7h41
